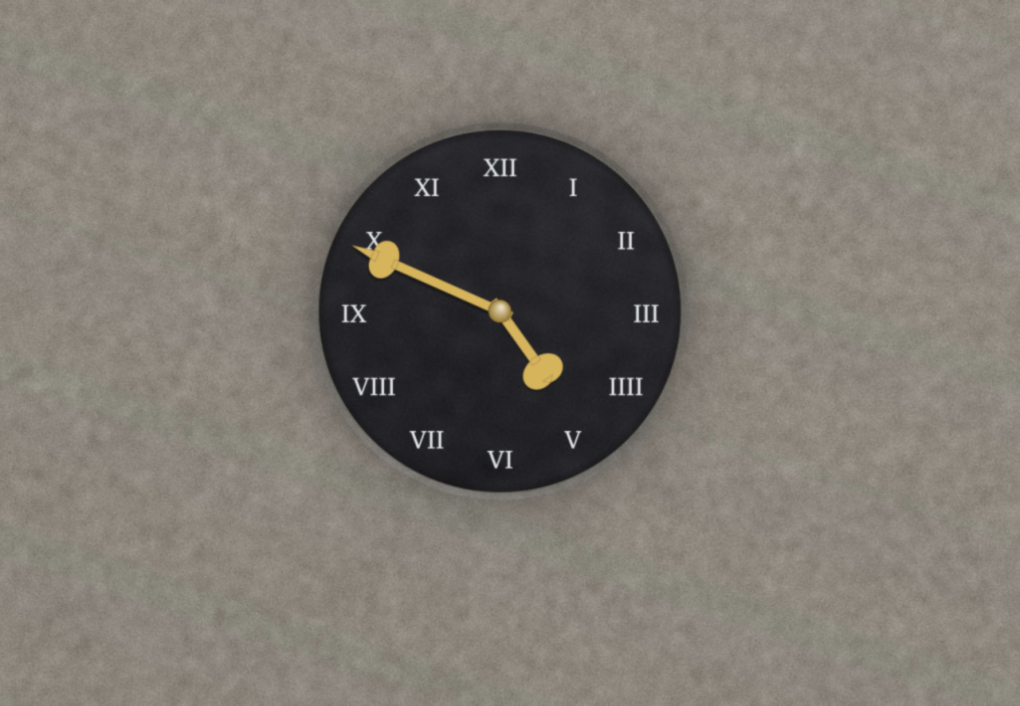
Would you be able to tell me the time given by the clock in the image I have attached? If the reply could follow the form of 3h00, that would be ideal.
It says 4h49
